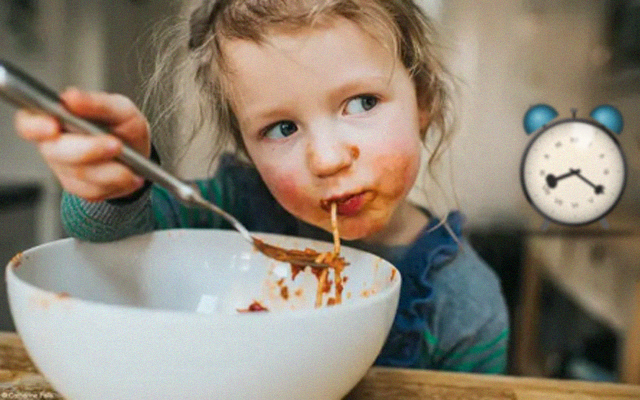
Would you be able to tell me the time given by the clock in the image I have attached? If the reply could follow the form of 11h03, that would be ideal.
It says 8h21
